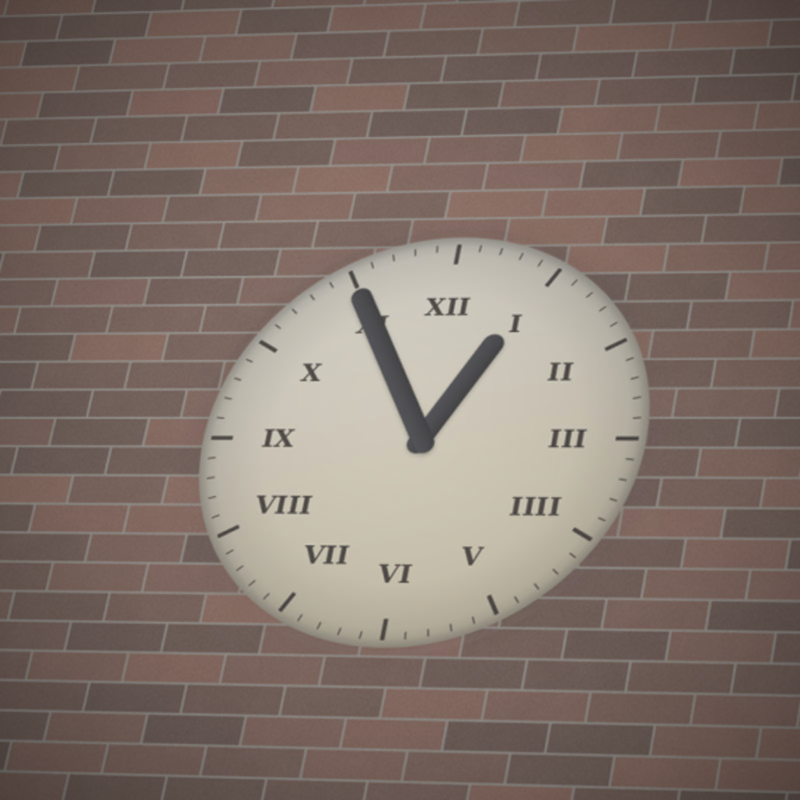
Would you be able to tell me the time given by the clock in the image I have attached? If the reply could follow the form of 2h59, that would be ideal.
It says 12h55
